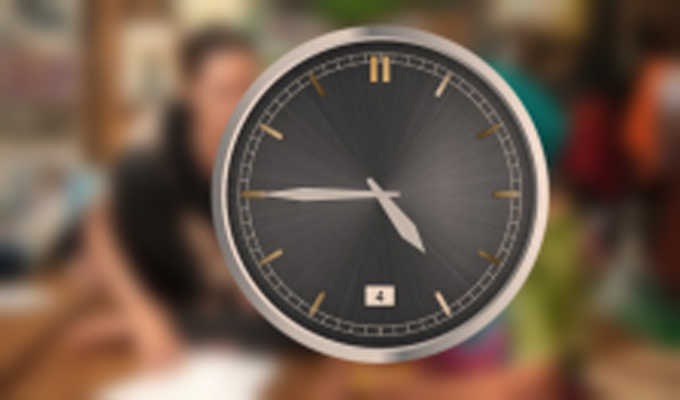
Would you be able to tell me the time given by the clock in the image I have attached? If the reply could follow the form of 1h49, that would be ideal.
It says 4h45
